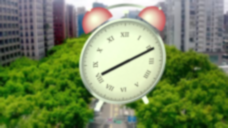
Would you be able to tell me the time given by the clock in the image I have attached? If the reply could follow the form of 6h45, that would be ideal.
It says 8h11
